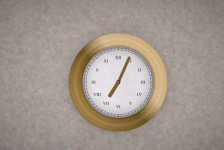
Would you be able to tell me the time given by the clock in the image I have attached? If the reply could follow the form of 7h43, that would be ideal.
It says 7h04
